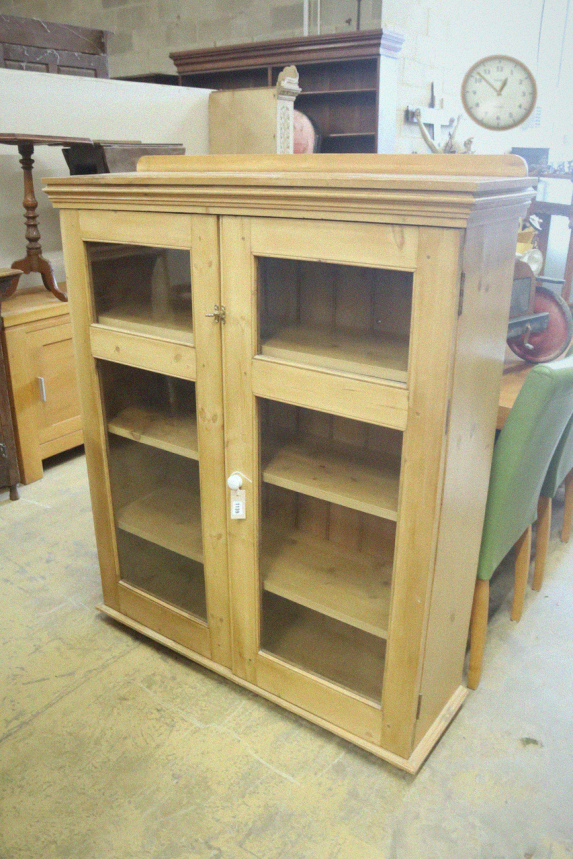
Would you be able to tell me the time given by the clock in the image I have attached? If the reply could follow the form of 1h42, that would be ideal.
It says 12h52
